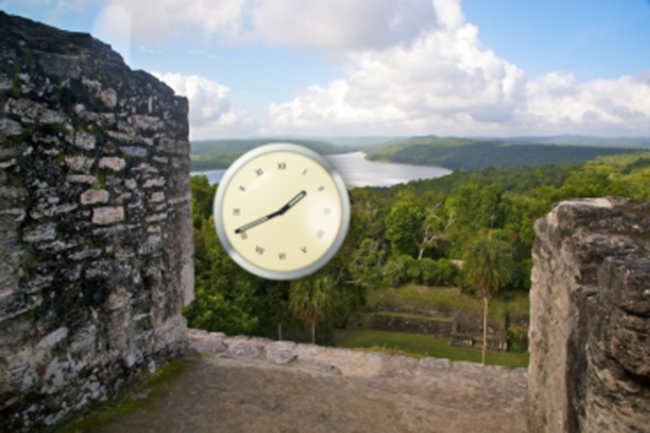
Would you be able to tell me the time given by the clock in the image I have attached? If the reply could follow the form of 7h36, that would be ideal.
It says 1h41
